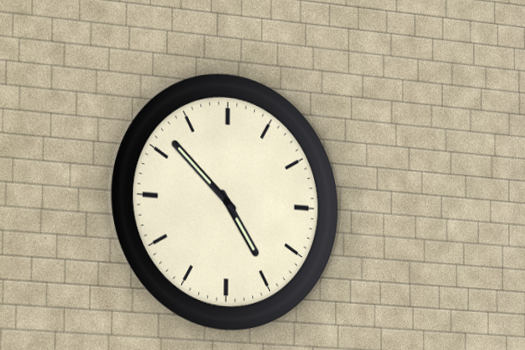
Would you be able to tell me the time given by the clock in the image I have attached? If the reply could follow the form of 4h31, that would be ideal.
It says 4h52
